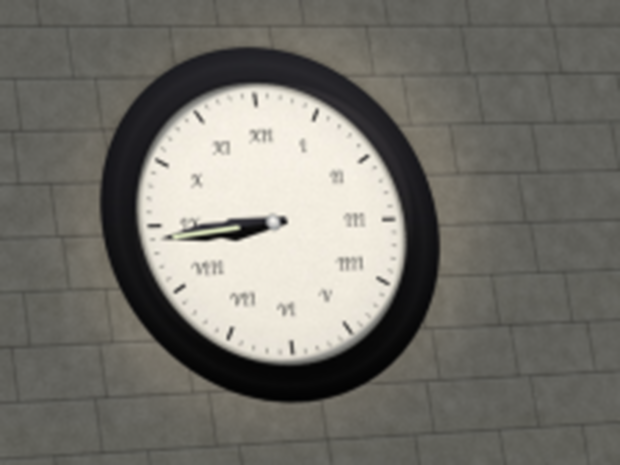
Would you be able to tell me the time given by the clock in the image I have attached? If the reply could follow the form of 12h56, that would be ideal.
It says 8h44
